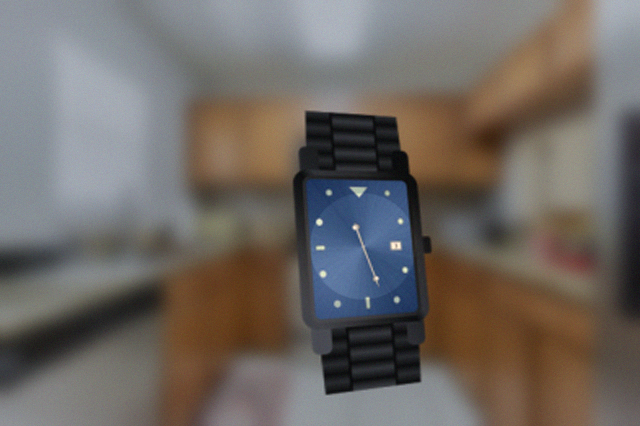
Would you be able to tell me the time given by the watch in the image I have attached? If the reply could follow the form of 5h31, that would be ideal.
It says 11h27
